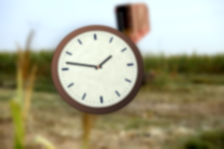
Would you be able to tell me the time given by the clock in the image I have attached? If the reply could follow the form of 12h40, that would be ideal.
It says 1h47
